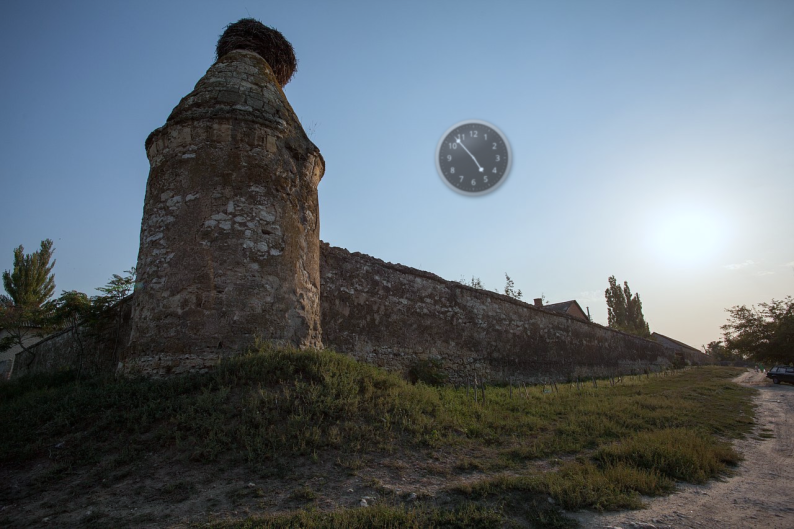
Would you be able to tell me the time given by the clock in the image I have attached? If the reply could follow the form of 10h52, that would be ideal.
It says 4h53
